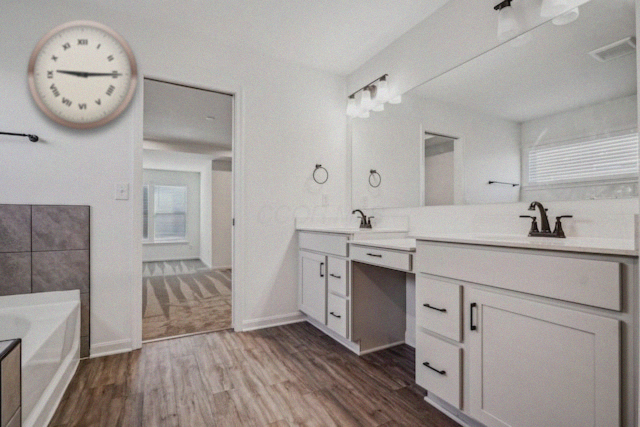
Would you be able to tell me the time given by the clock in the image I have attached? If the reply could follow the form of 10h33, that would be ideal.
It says 9h15
